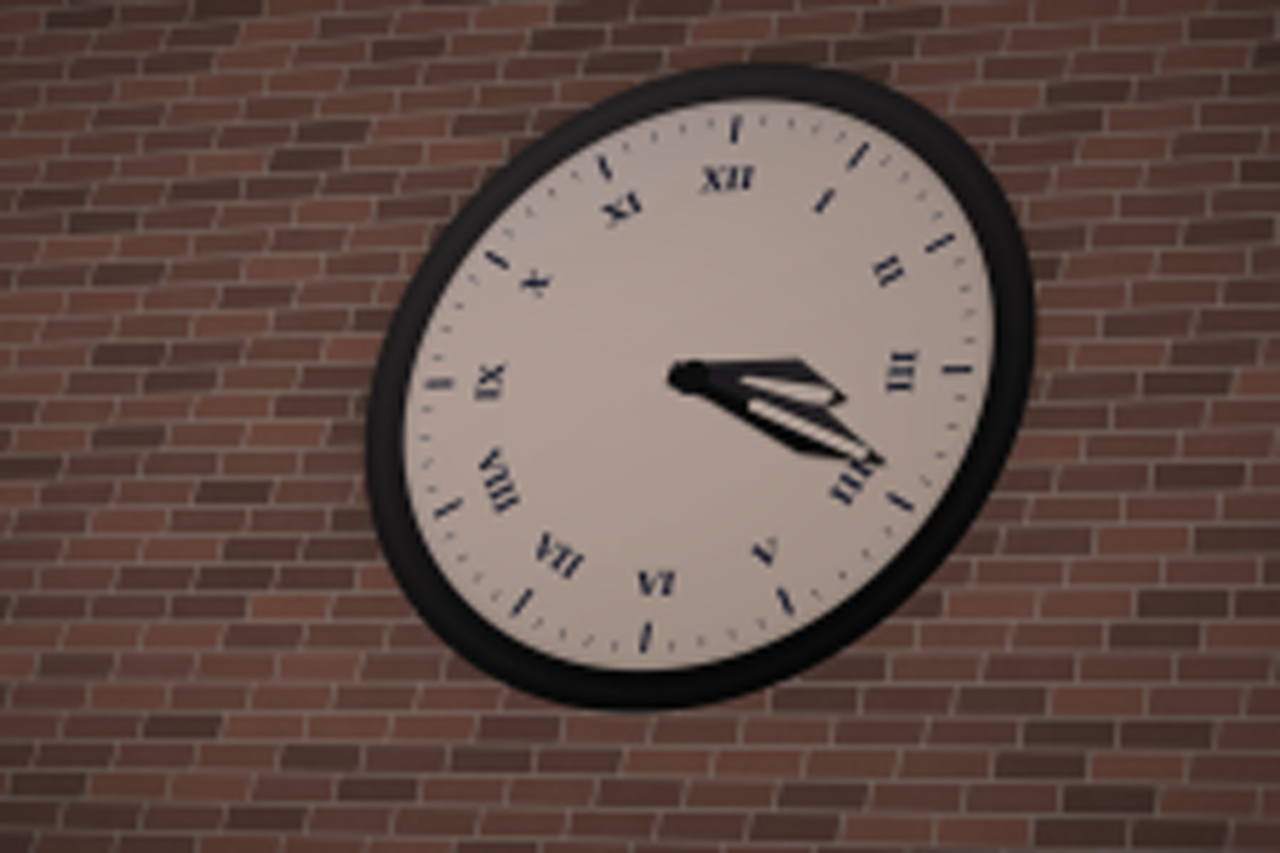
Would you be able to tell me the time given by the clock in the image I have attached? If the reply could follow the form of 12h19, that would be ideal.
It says 3h19
